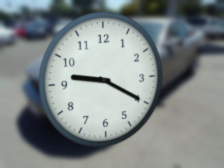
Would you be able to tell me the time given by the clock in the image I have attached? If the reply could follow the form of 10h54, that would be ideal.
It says 9h20
